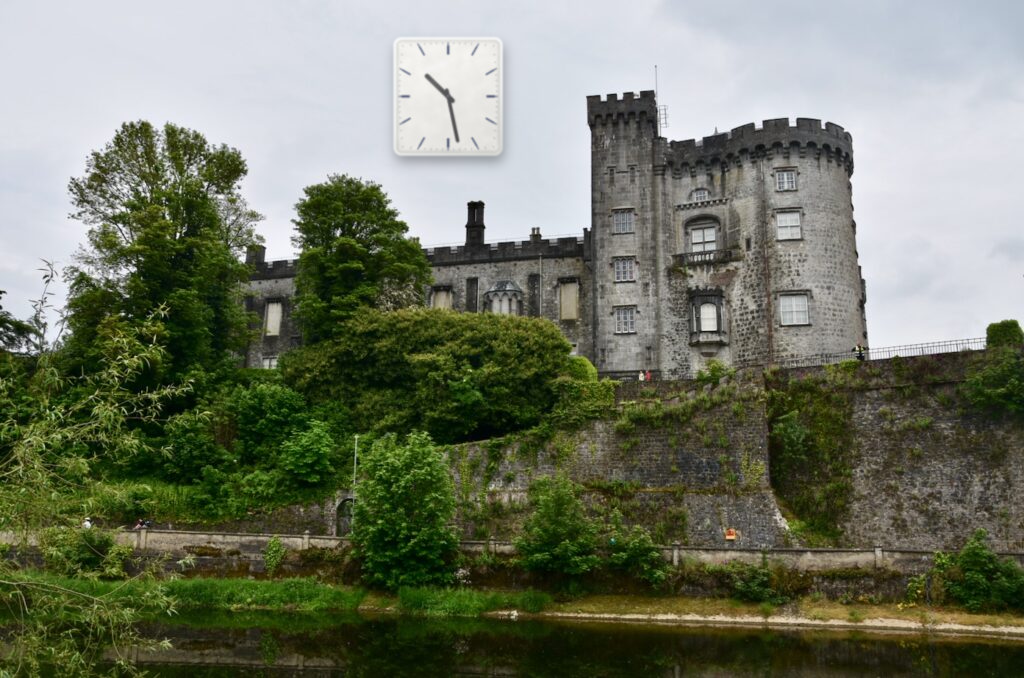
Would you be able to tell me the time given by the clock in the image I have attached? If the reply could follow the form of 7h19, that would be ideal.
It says 10h28
